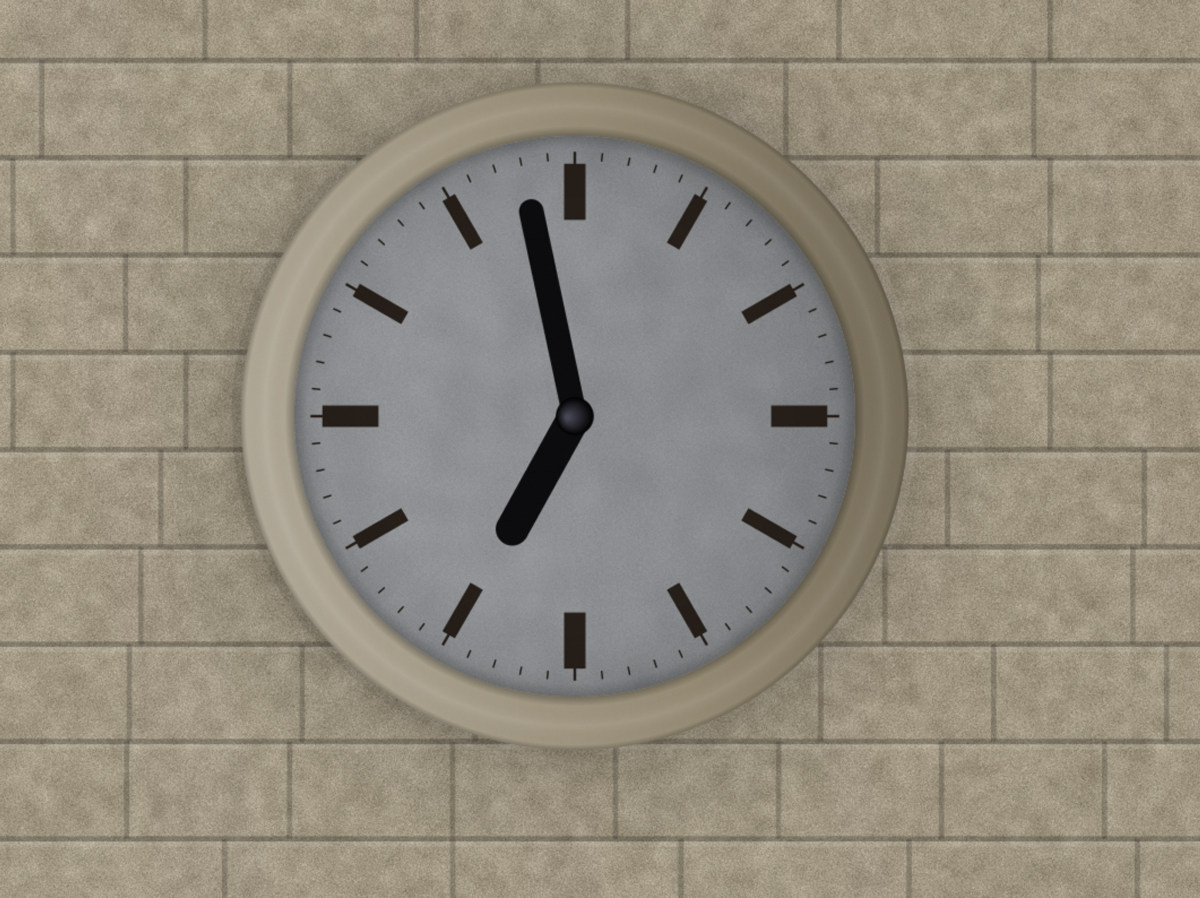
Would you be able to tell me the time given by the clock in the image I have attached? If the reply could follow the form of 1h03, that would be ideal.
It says 6h58
